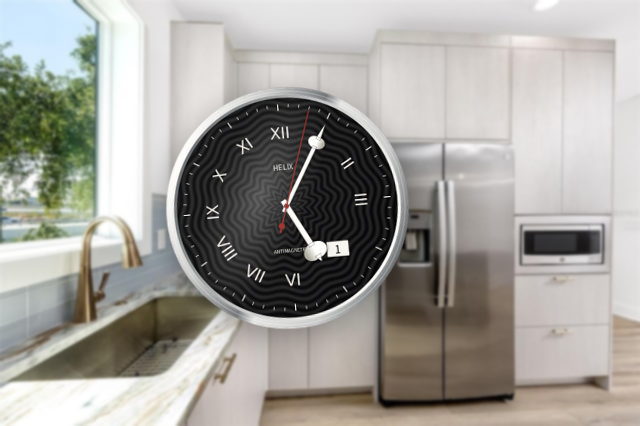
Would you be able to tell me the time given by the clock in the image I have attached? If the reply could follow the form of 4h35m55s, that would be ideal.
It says 5h05m03s
